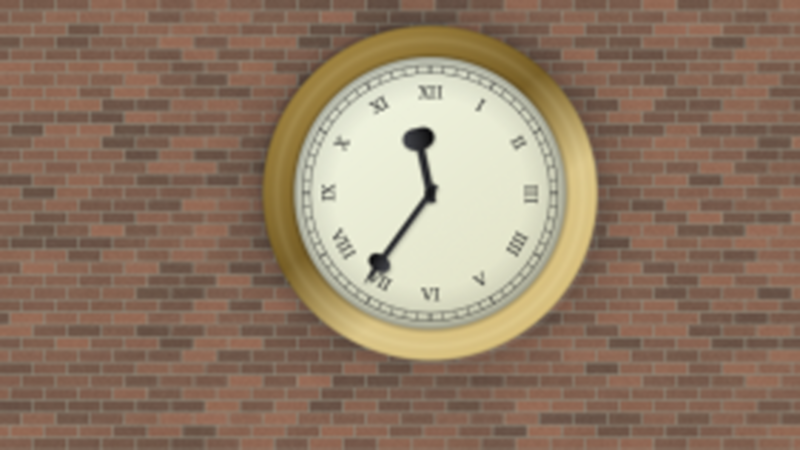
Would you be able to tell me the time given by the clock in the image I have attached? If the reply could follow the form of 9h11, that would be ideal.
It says 11h36
